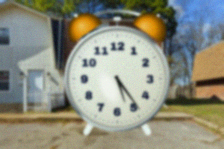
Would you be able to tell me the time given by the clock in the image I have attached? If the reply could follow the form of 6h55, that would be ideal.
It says 5h24
